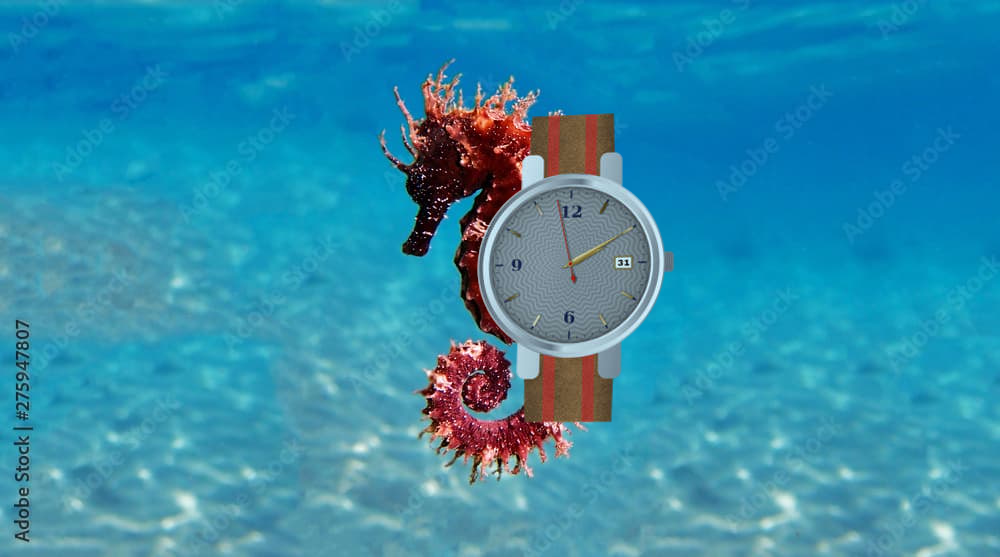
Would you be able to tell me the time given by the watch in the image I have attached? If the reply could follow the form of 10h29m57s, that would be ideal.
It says 2h09m58s
